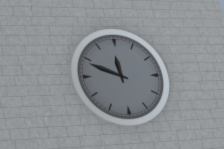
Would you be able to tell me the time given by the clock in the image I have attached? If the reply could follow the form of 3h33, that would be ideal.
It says 11h49
